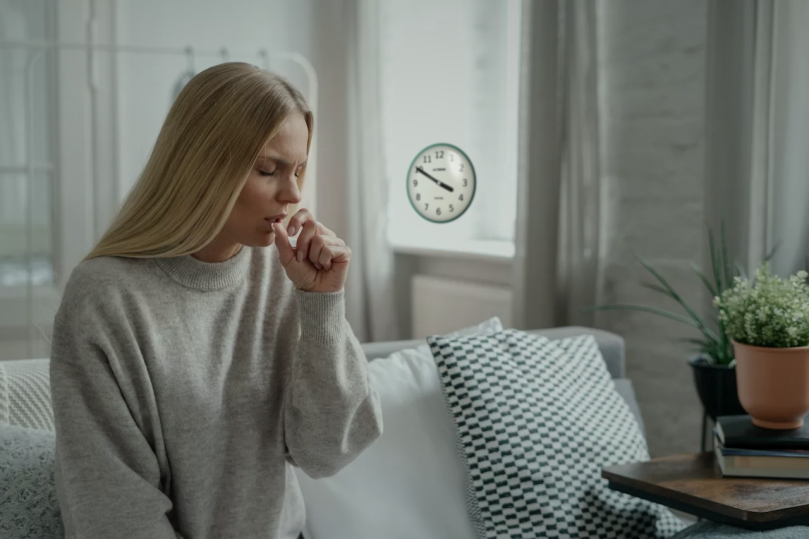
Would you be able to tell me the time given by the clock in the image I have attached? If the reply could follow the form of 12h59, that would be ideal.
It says 3h50
